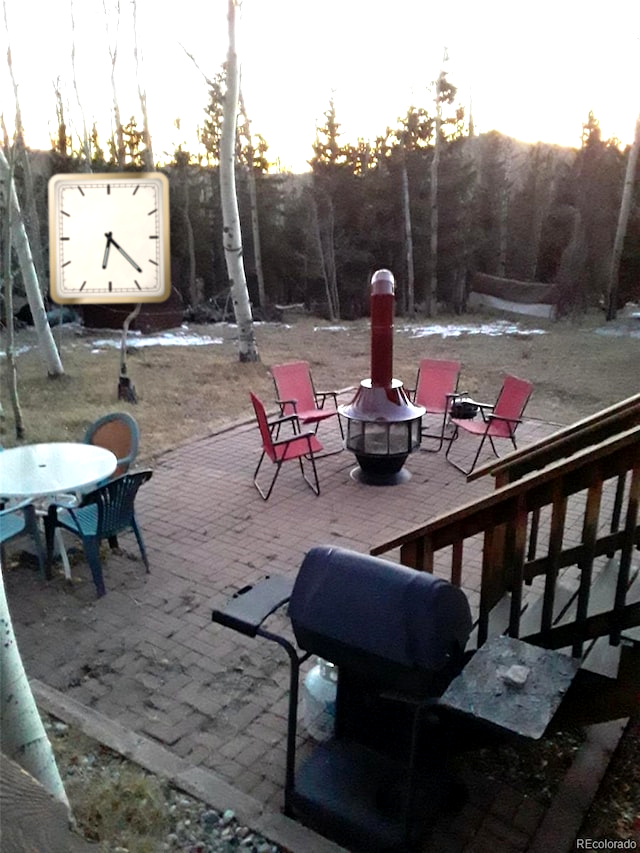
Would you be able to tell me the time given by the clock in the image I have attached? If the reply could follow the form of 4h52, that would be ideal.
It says 6h23
